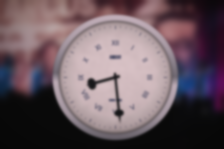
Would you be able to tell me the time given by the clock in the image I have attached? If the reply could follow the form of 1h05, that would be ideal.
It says 8h29
